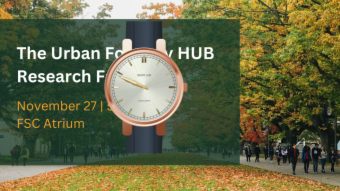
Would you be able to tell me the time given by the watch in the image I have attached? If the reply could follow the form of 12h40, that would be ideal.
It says 9h49
